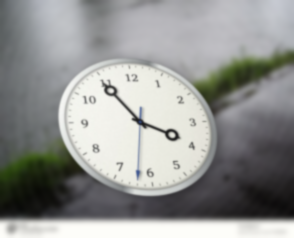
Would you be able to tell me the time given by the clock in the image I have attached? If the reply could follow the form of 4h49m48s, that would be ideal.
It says 3h54m32s
